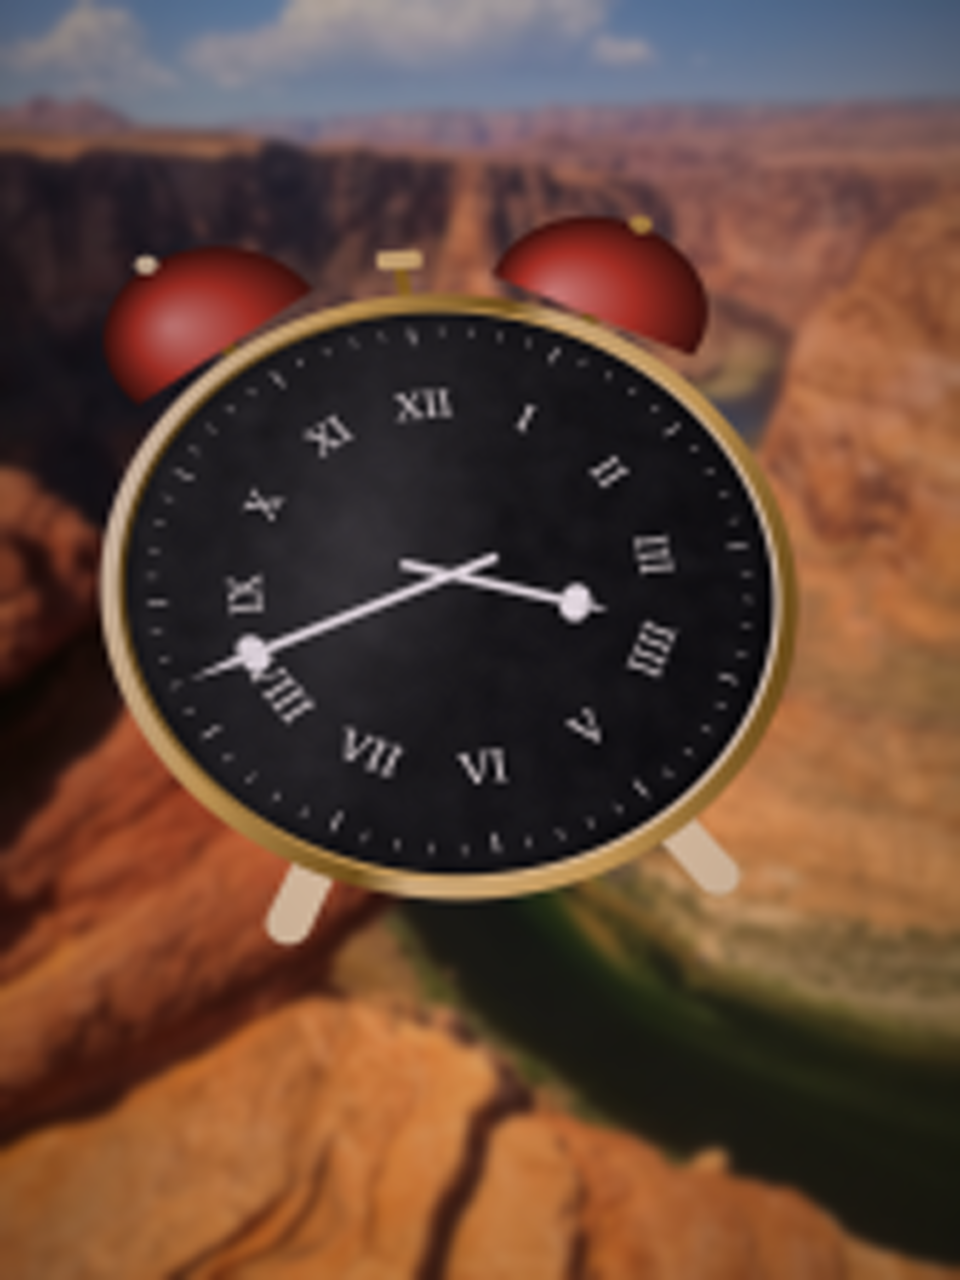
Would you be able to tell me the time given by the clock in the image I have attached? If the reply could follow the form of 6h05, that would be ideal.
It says 3h42
